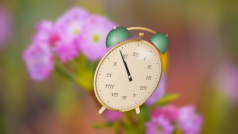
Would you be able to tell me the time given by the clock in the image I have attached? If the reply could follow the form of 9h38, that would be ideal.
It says 10h54
